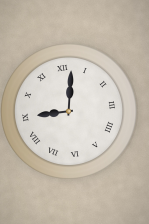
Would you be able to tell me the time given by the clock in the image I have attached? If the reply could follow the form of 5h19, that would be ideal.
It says 9h02
